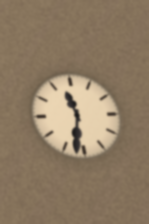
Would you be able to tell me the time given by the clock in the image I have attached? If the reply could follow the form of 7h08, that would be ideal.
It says 11h32
